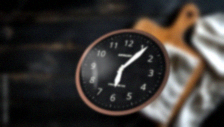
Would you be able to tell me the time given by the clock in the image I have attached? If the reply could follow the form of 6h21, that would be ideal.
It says 6h06
